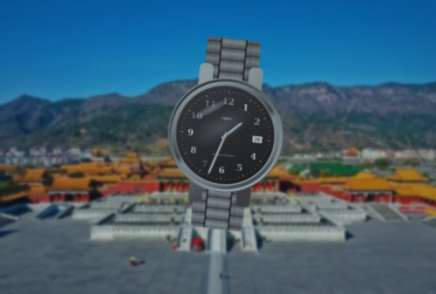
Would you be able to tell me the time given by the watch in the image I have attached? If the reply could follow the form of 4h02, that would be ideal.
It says 1h33
